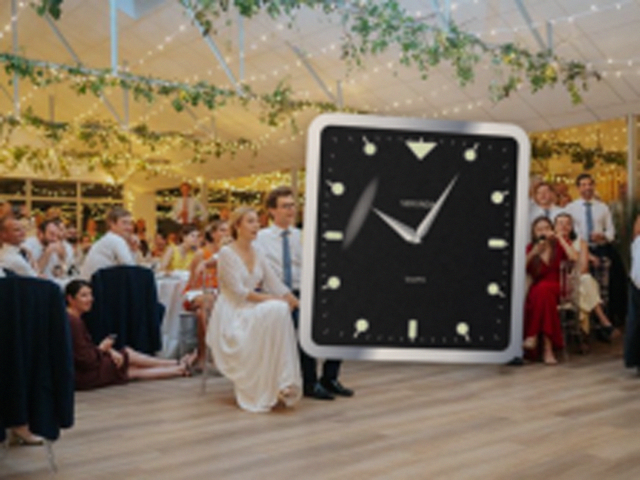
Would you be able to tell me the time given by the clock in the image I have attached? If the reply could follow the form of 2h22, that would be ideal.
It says 10h05
